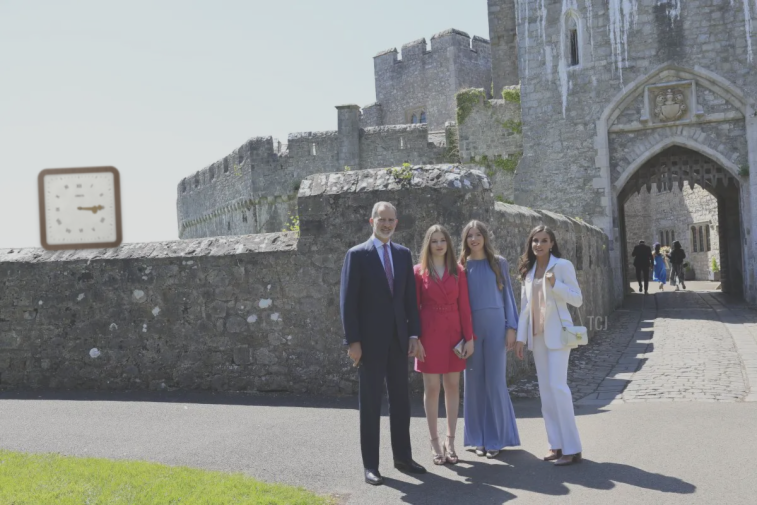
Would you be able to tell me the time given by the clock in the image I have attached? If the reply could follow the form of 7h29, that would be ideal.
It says 3h15
